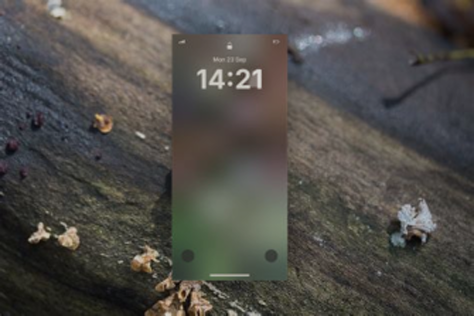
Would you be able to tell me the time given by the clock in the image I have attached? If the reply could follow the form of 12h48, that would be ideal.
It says 14h21
